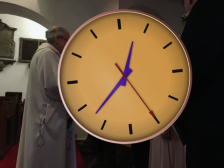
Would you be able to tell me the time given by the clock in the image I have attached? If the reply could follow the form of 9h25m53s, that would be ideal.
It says 12h37m25s
